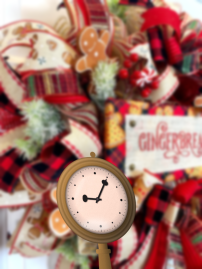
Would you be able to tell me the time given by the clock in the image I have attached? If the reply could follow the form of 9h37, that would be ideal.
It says 9h05
